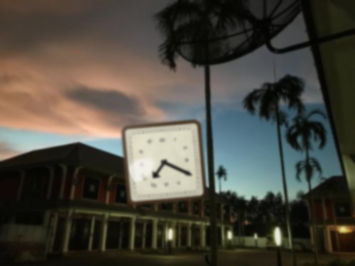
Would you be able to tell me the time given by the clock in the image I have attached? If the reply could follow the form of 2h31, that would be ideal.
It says 7h20
